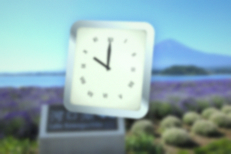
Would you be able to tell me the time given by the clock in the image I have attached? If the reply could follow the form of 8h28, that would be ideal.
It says 10h00
